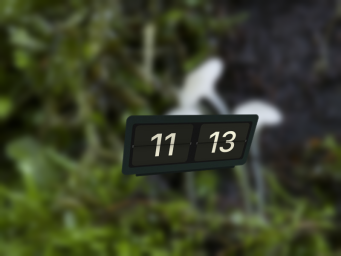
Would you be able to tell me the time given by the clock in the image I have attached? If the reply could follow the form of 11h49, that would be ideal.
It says 11h13
